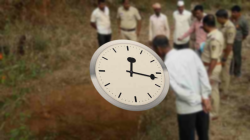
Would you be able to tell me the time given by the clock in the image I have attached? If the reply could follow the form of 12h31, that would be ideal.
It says 12h17
